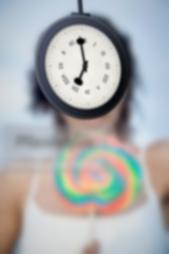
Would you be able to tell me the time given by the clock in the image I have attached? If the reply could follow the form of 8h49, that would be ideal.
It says 6h59
